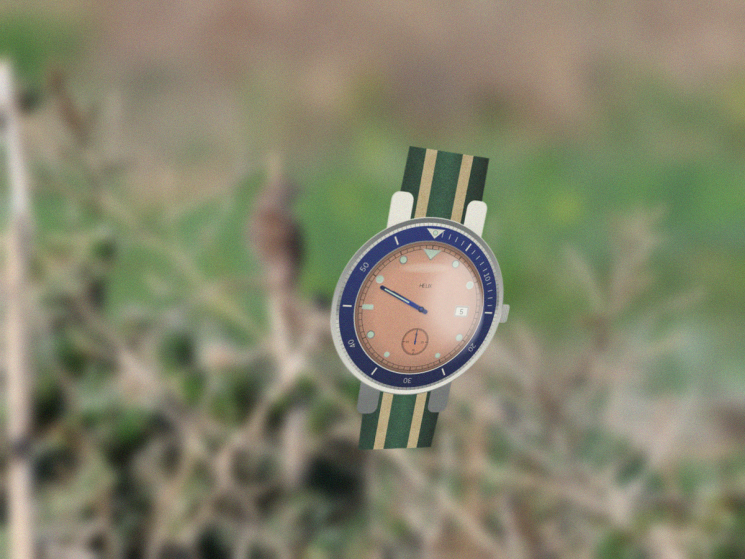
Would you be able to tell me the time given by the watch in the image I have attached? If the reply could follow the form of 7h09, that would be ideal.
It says 9h49
